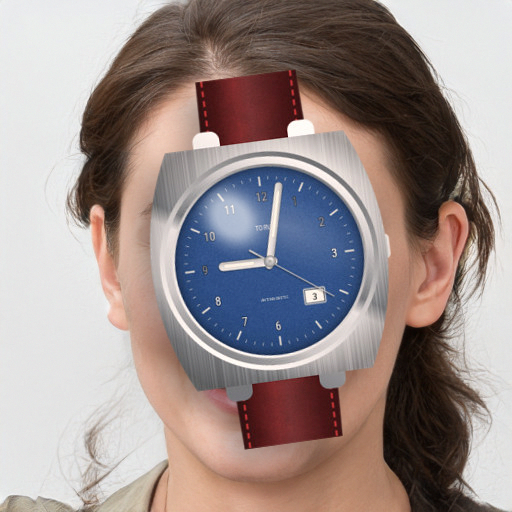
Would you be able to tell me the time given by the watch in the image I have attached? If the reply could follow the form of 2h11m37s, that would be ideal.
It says 9h02m21s
